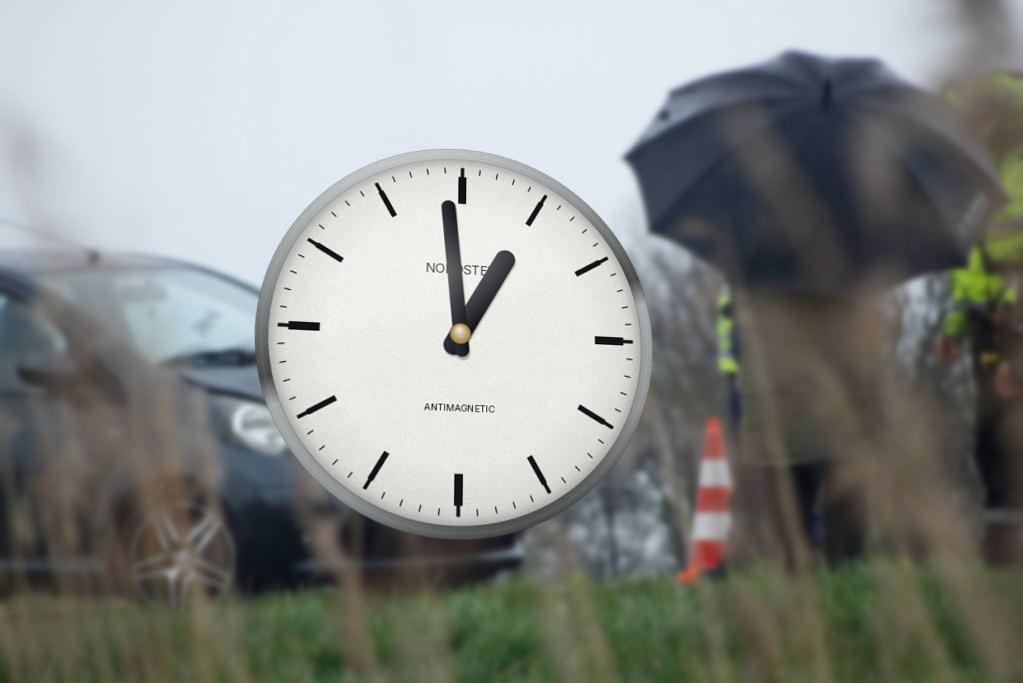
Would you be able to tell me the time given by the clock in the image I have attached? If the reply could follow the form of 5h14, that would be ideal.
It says 12h59
